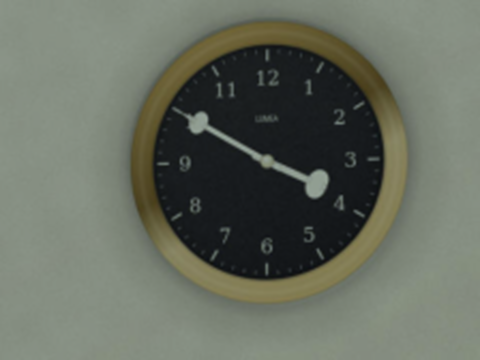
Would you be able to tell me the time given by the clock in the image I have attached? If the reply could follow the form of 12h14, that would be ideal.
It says 3h50
